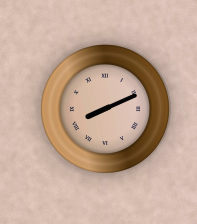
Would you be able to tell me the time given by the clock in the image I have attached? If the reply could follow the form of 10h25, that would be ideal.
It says 8h11
